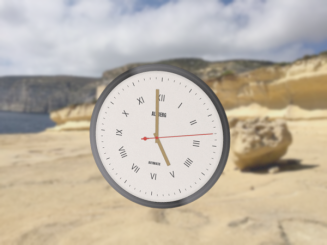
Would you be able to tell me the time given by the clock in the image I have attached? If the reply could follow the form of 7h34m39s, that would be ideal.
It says 4h59m13s
